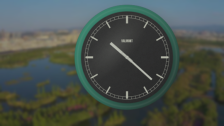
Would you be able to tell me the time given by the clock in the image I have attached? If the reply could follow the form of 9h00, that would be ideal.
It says 10h22
